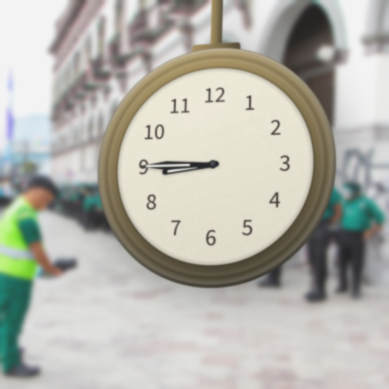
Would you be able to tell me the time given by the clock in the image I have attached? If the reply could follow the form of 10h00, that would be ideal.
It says 8h45
